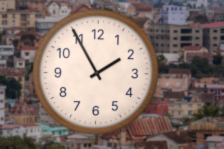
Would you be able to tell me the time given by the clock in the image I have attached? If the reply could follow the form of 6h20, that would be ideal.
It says 1h55
